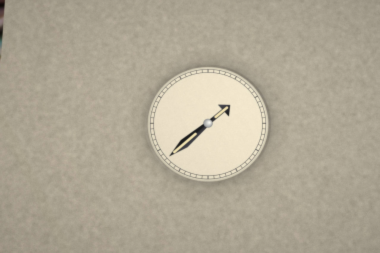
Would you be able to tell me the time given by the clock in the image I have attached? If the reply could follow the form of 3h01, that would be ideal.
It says 1h38
